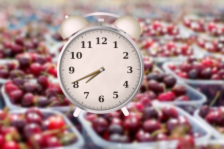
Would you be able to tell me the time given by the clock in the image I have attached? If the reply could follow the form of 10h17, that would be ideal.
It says 7h41
